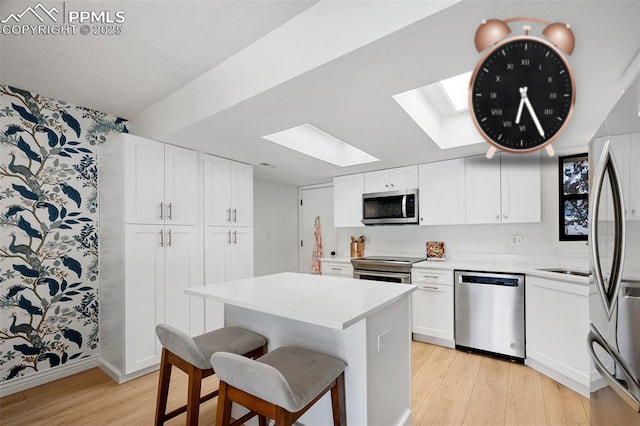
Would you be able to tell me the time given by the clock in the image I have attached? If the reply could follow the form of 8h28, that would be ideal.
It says 6h25
